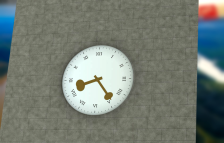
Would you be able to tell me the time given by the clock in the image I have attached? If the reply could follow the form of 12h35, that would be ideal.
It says 8h24
